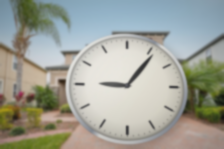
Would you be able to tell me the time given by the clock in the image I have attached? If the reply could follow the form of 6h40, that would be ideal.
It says 9h06
